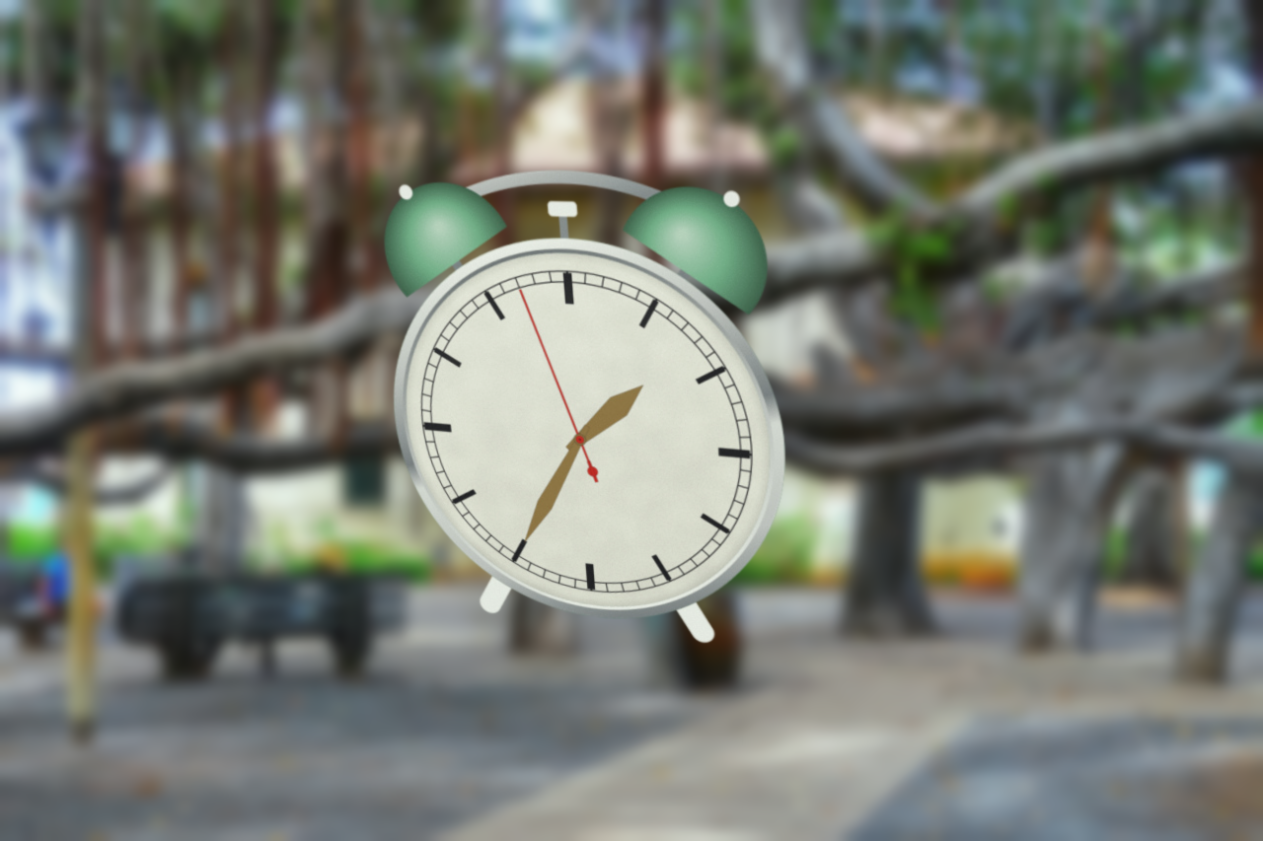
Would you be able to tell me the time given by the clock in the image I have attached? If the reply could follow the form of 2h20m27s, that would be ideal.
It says 1h34m57s
